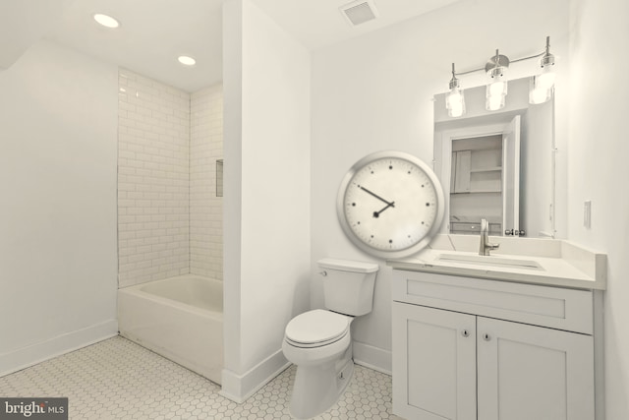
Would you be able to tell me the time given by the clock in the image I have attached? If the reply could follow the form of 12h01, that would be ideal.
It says 7h50
